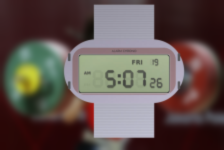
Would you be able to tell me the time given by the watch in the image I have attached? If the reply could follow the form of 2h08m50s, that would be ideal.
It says 5h07m26s
